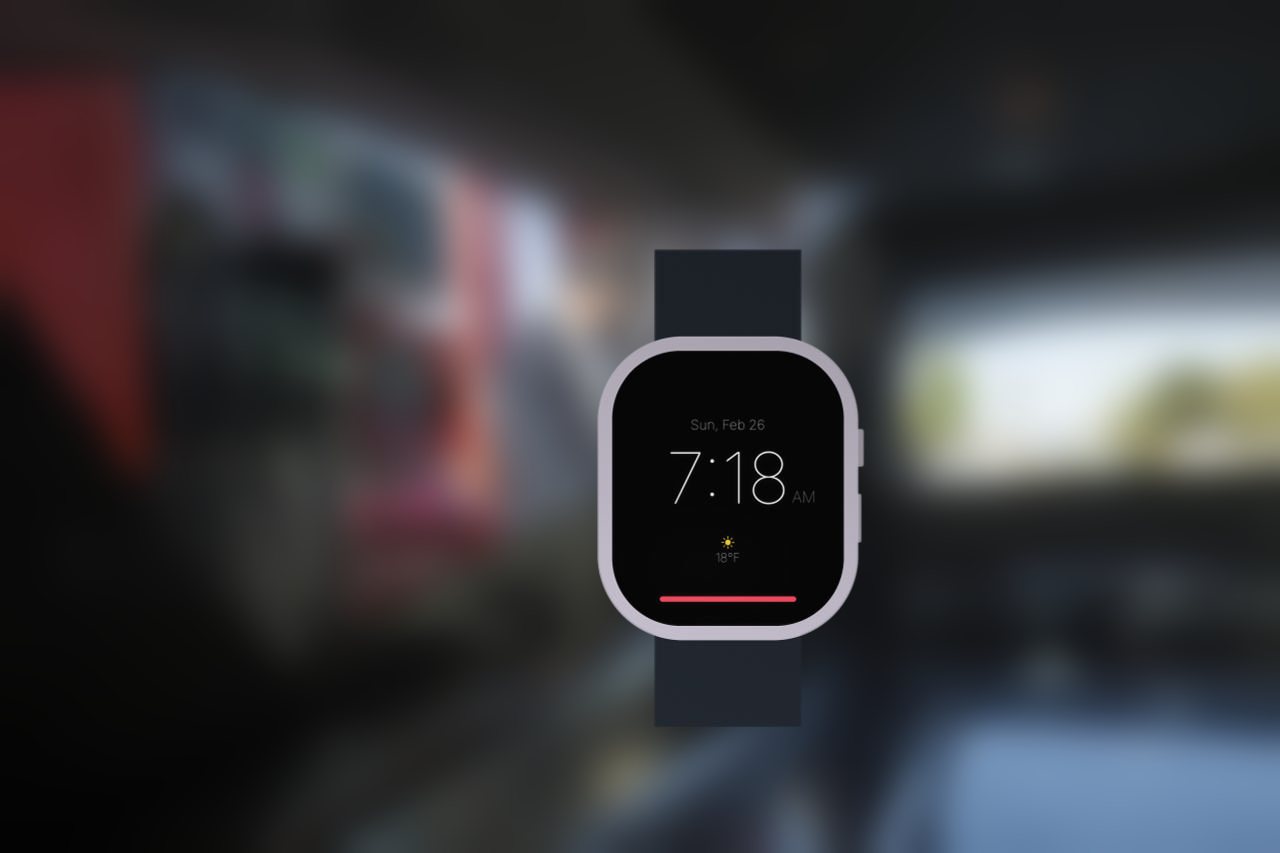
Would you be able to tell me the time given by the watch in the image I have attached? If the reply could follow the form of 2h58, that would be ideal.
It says 7h18
